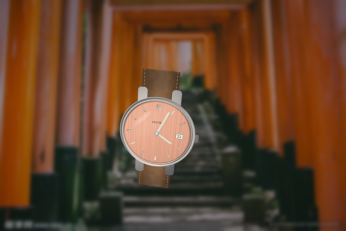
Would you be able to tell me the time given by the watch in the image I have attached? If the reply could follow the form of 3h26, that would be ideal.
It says 4h04
